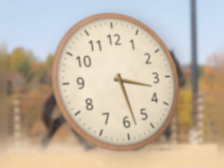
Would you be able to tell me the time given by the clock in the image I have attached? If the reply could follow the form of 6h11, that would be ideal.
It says 3h28
